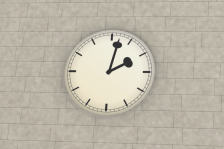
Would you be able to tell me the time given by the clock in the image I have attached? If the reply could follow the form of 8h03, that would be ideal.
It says 2h02
